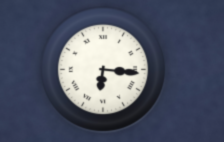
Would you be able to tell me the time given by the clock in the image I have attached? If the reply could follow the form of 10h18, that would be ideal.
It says 6h16
